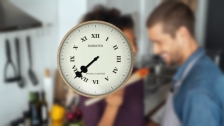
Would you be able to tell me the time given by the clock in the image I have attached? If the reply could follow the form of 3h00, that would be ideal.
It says 7h38
